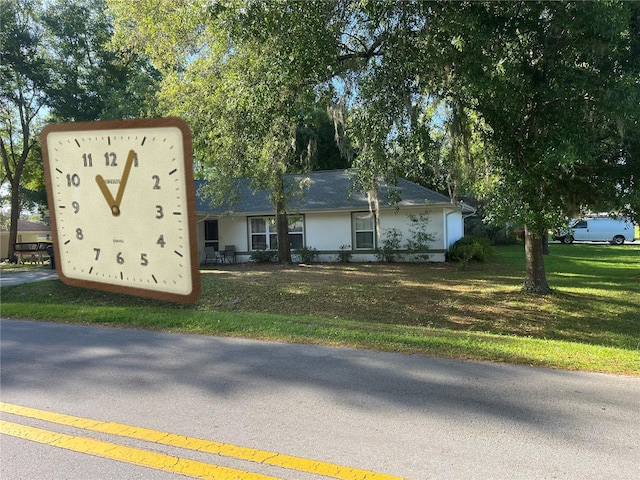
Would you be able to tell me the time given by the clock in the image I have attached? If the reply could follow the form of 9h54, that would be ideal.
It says 11h04
